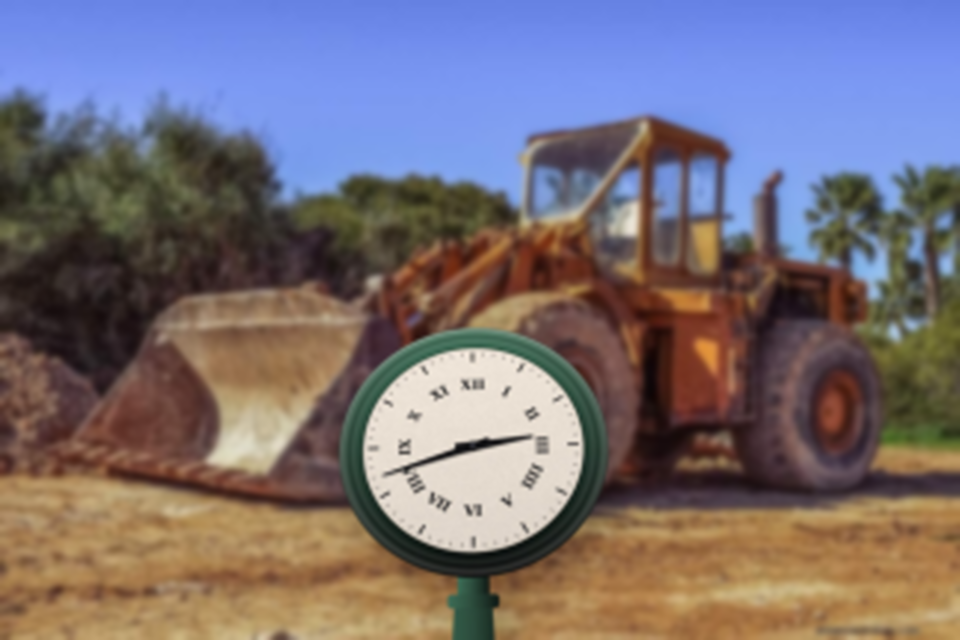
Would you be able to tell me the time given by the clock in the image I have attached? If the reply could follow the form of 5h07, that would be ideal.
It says 2h42
